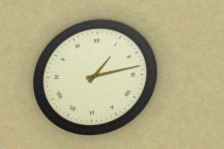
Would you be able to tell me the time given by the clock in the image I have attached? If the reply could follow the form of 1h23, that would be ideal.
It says 1h13
